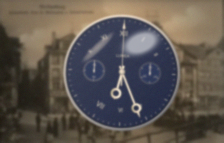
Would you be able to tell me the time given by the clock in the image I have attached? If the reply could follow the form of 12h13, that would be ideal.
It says 6h26
